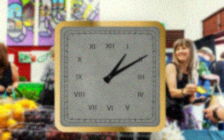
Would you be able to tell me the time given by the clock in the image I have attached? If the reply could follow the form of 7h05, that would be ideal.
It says 1h10
